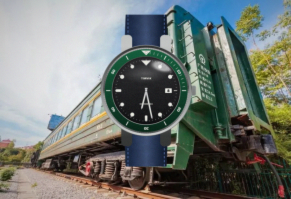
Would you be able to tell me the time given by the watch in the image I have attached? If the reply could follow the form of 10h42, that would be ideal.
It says 6h28
